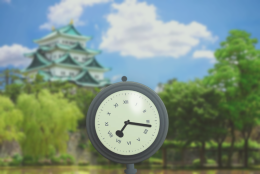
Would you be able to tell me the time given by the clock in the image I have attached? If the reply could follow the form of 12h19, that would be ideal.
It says 7h17
